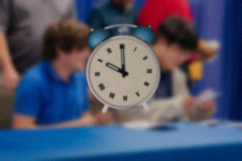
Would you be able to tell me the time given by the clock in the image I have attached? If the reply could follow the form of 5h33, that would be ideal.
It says 10h00
